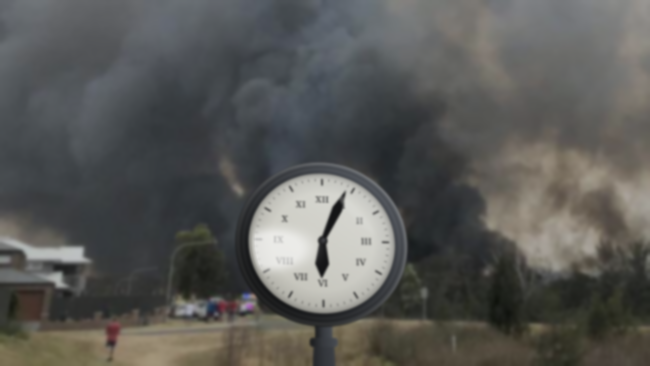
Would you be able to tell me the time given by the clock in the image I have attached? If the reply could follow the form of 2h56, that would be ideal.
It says 6h04
